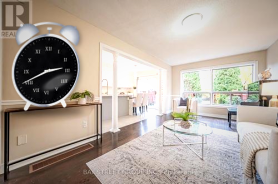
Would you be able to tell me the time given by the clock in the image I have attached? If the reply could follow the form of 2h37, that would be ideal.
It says 2h41
